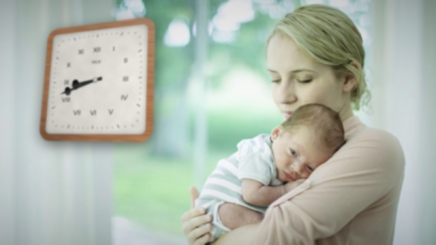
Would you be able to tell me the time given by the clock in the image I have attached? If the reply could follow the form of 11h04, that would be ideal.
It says 8h42
